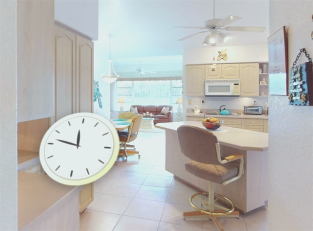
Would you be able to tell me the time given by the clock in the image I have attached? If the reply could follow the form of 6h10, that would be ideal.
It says 11h47
